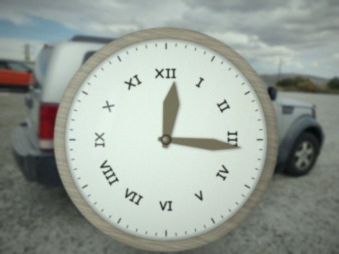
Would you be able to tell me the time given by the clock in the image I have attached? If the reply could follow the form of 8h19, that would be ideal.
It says 12h16
